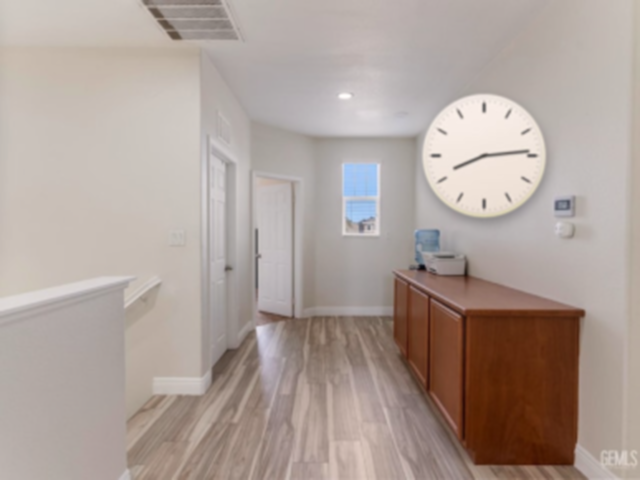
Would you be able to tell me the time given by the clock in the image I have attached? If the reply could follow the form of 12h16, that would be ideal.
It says 8h14
